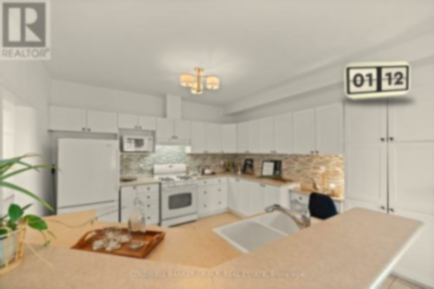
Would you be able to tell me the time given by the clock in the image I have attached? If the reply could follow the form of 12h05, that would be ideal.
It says 1h12
